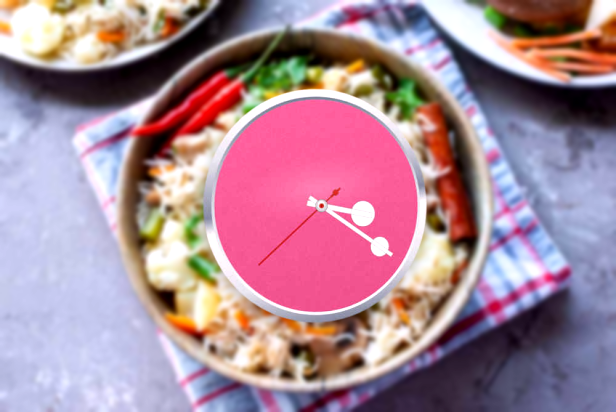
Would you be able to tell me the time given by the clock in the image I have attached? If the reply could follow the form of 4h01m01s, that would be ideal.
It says 3h20m38s
